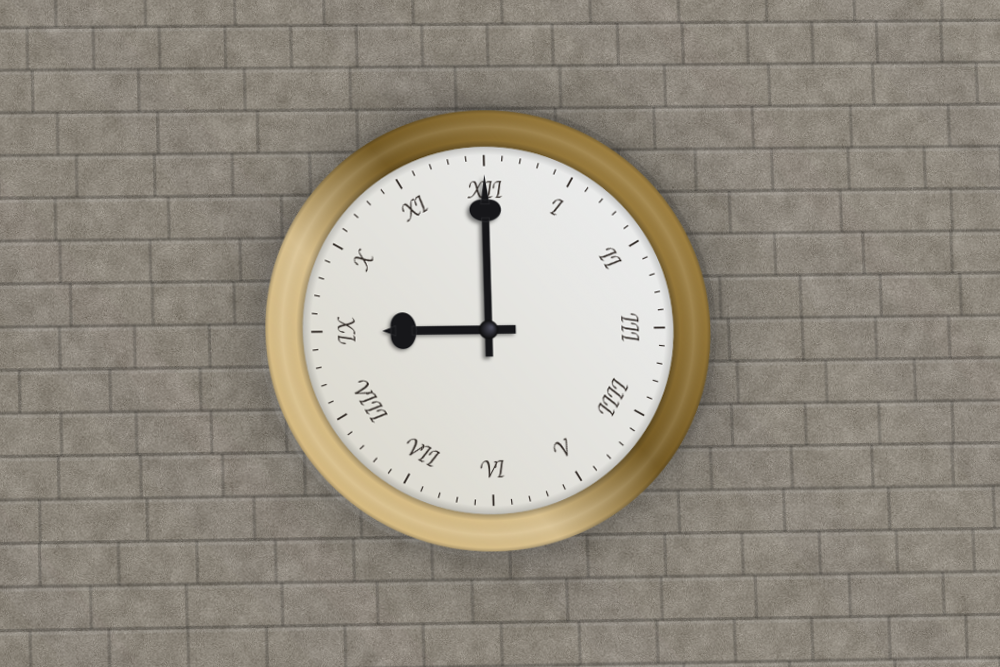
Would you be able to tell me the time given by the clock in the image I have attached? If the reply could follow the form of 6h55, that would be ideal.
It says 9h00
